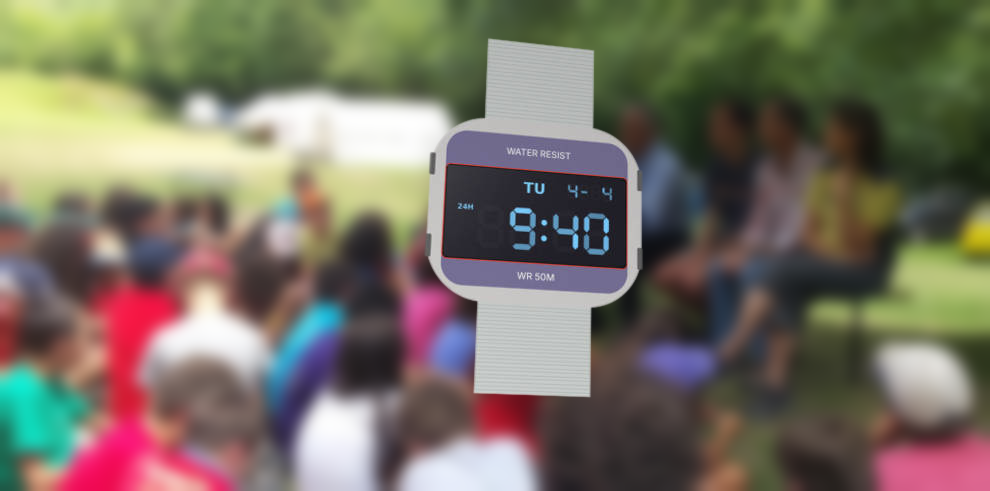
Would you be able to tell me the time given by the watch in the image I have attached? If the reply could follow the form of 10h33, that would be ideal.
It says 9h40
